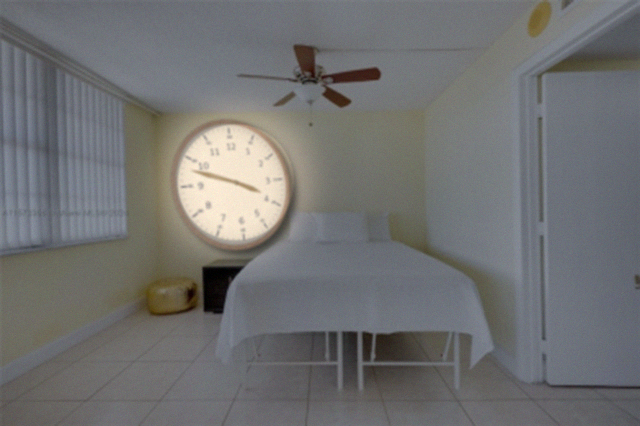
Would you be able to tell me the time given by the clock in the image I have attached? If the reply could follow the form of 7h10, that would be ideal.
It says 3h48
